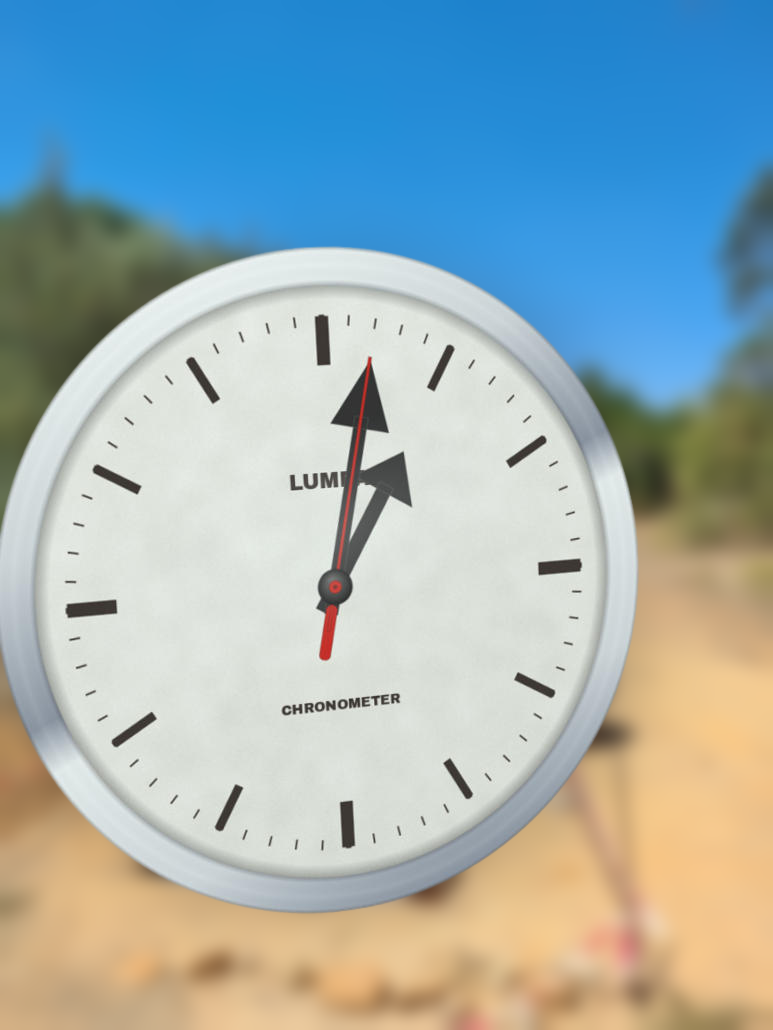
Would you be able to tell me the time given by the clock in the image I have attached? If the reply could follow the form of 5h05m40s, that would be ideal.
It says 1h02m02s
